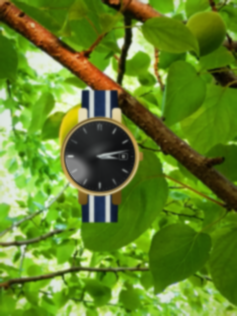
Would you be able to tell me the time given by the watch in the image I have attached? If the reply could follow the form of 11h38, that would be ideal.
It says 3h13
